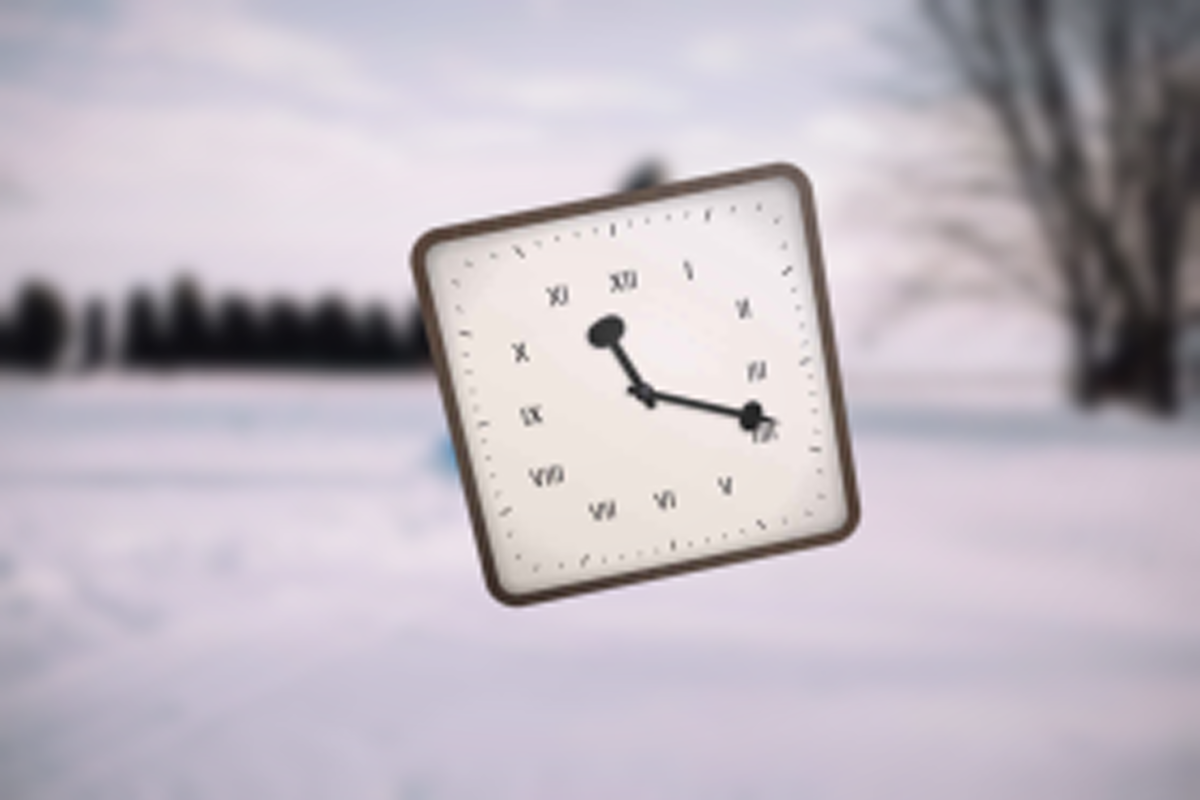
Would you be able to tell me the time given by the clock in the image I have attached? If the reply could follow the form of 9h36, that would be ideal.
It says 11h19
